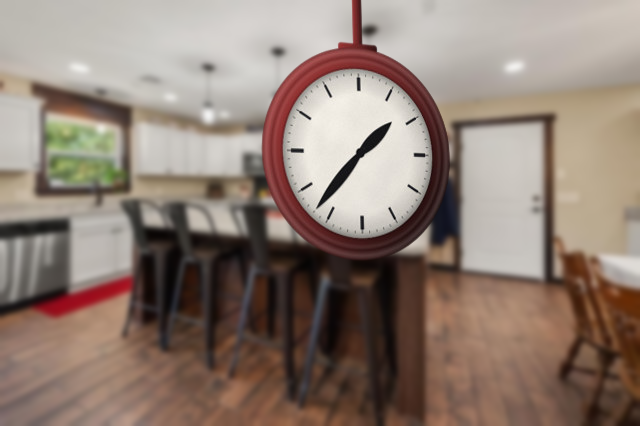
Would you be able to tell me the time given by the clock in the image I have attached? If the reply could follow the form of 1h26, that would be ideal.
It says 1h37
